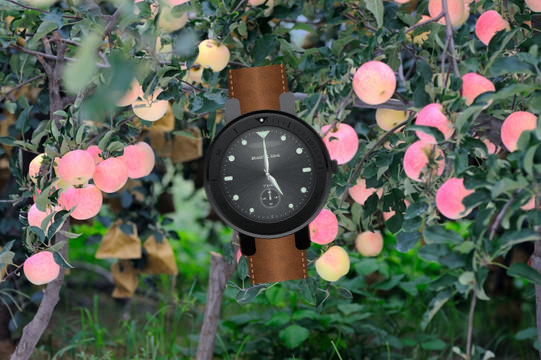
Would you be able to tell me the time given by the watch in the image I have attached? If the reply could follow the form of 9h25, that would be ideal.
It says 5h00
